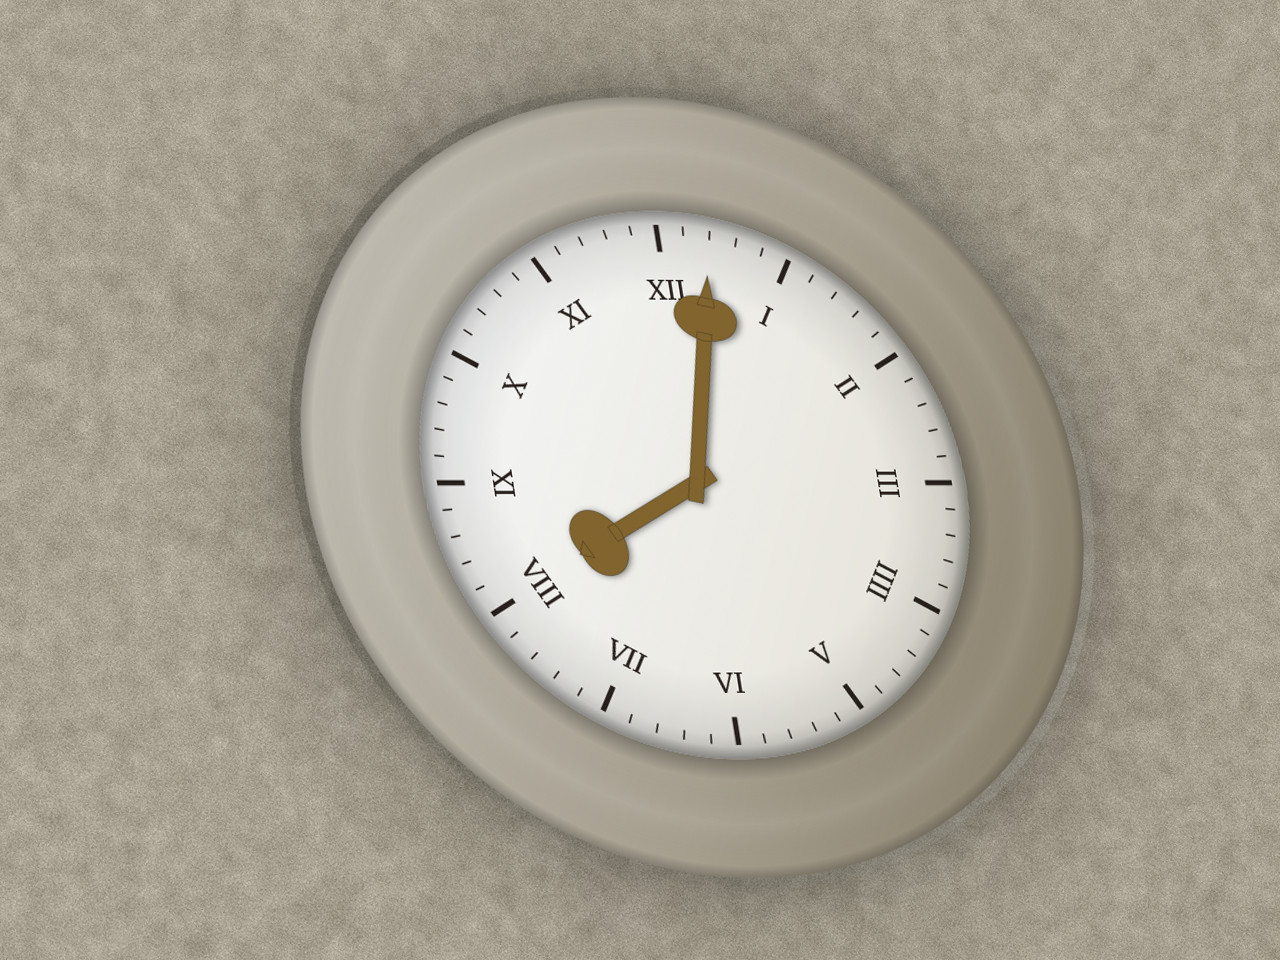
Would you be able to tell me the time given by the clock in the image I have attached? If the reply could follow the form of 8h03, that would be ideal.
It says 8h02
